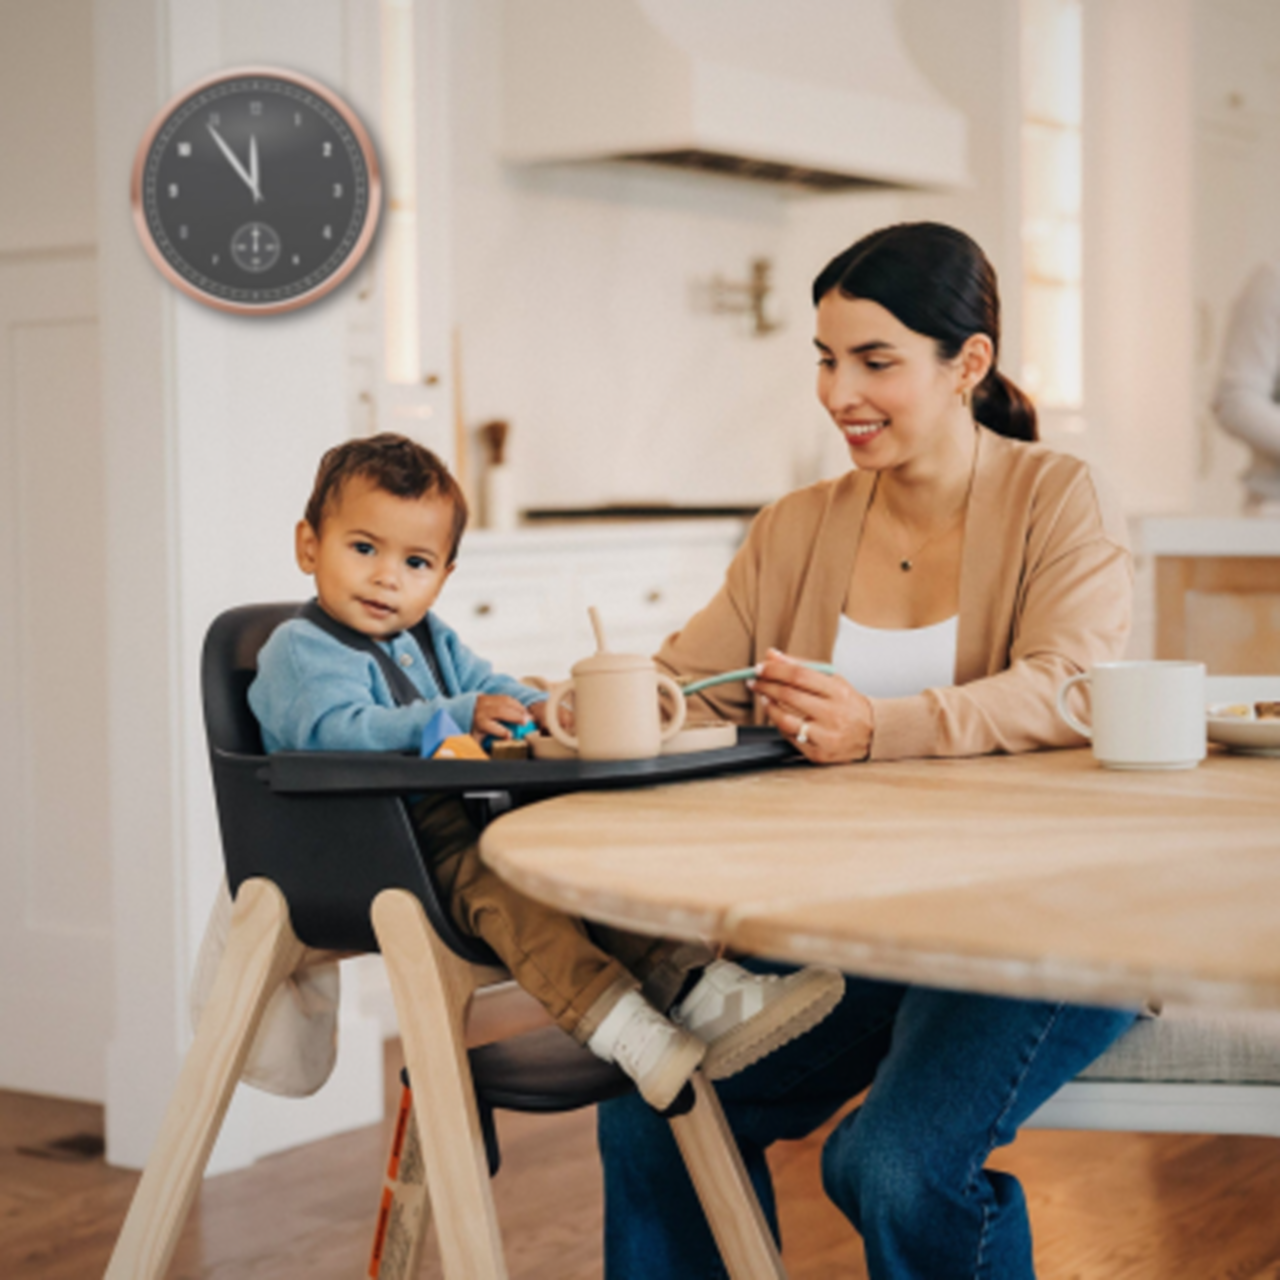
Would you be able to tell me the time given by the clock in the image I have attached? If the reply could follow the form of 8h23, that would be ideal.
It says 11h54
